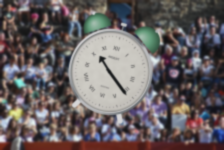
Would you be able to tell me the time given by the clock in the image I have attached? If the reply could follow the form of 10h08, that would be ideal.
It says 10h21
